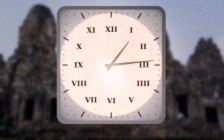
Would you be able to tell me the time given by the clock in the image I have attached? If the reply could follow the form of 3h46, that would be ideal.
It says 1h14
